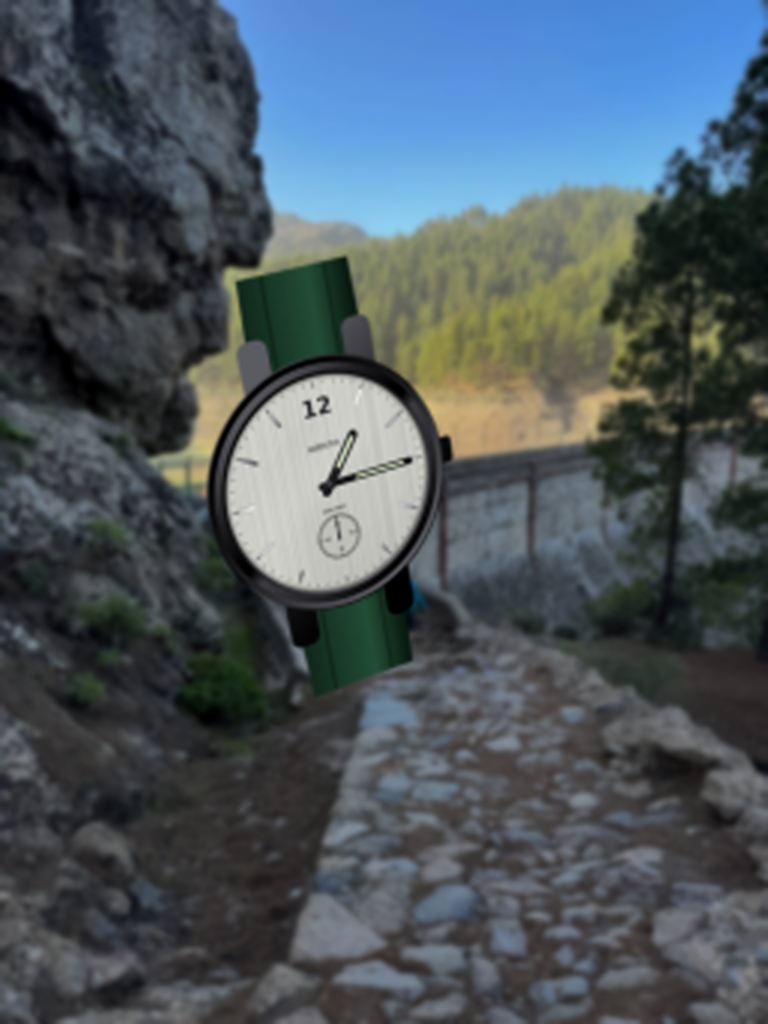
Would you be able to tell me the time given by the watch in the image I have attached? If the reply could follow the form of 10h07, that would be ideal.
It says 1h15
